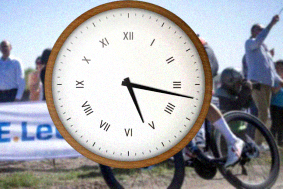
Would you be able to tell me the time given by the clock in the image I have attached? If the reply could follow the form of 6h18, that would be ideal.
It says 5h17
